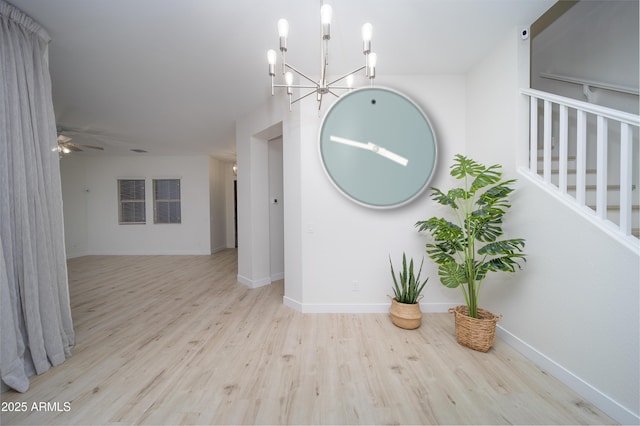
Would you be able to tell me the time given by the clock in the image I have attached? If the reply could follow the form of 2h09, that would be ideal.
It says 3h47
